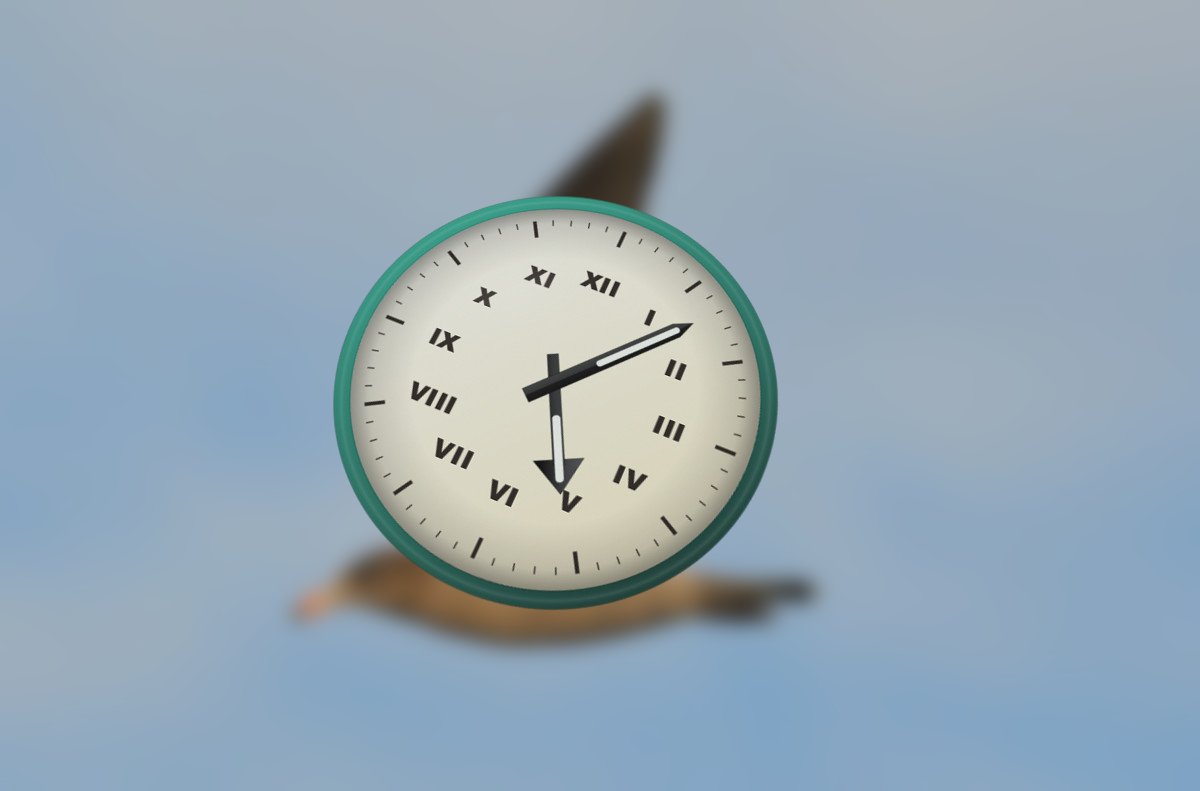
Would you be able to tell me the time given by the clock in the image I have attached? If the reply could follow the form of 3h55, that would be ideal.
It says 5h07
